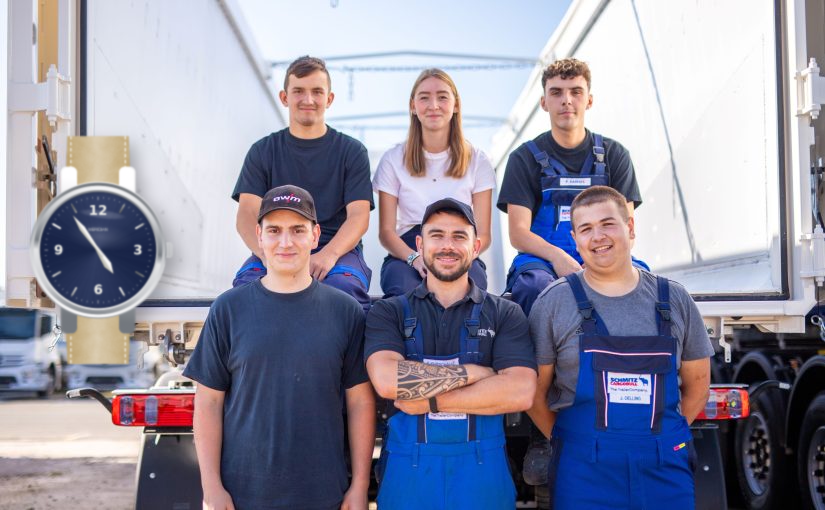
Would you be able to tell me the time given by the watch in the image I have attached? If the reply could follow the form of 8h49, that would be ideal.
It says 4h54
